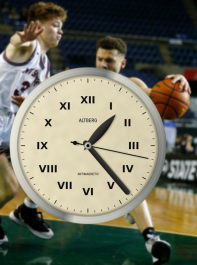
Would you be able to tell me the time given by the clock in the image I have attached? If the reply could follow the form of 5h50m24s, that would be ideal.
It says 1h23m17s
